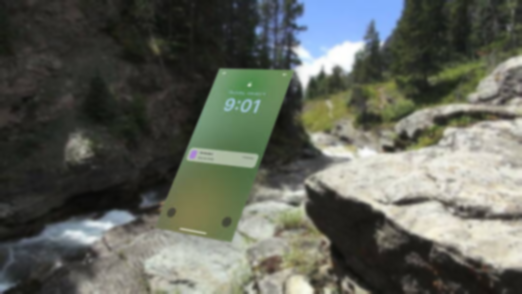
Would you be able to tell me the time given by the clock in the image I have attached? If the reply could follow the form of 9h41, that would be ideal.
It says 9h01
